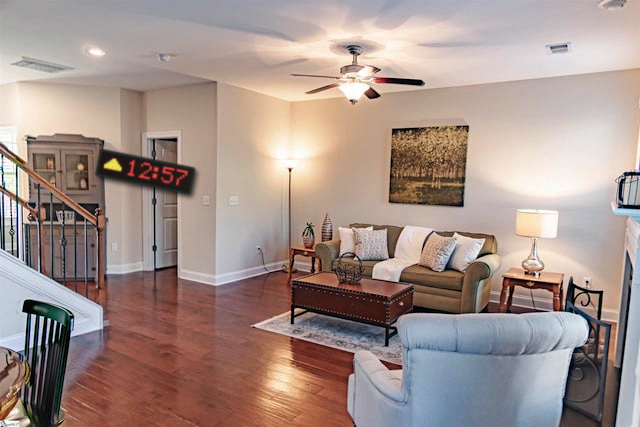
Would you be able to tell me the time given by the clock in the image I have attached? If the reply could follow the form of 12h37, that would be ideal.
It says 12h57
